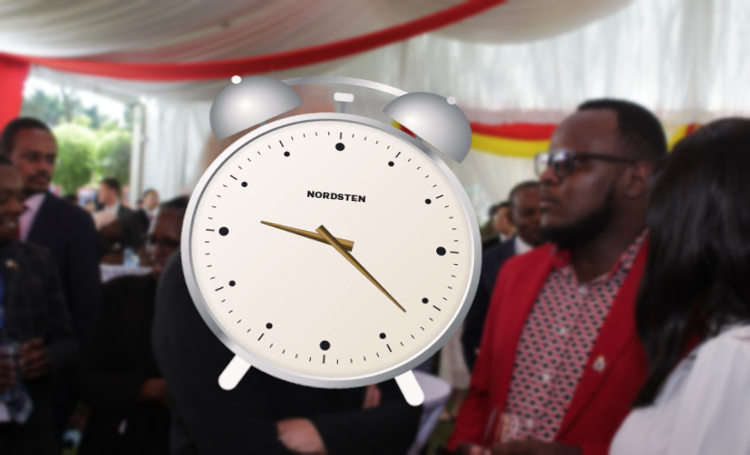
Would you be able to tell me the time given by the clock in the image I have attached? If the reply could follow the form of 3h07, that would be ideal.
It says 9h22
